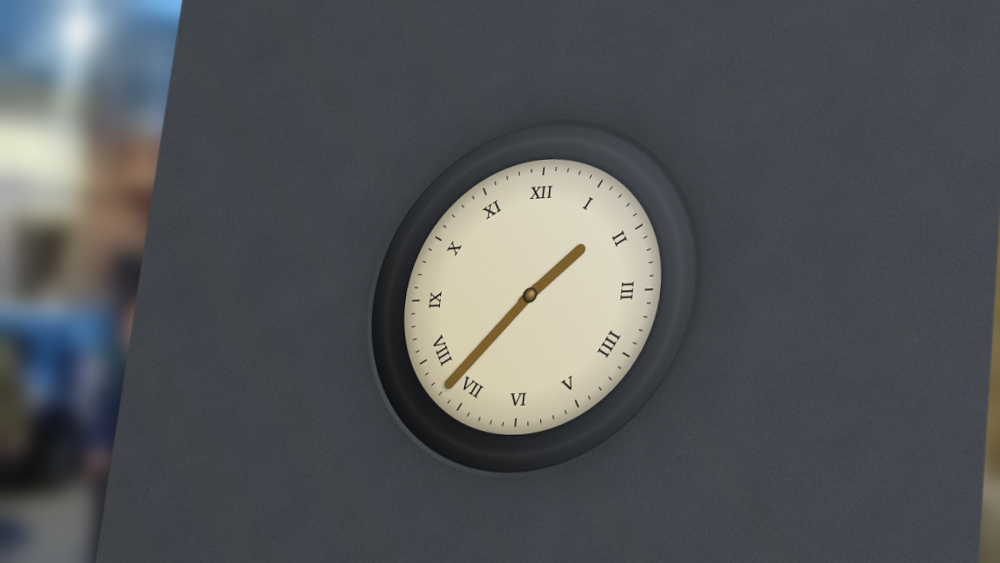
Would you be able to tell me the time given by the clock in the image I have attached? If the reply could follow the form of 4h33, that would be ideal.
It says 1h37
